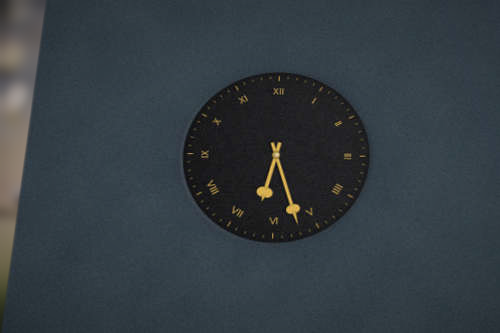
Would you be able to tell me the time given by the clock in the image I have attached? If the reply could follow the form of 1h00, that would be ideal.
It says 6h27
